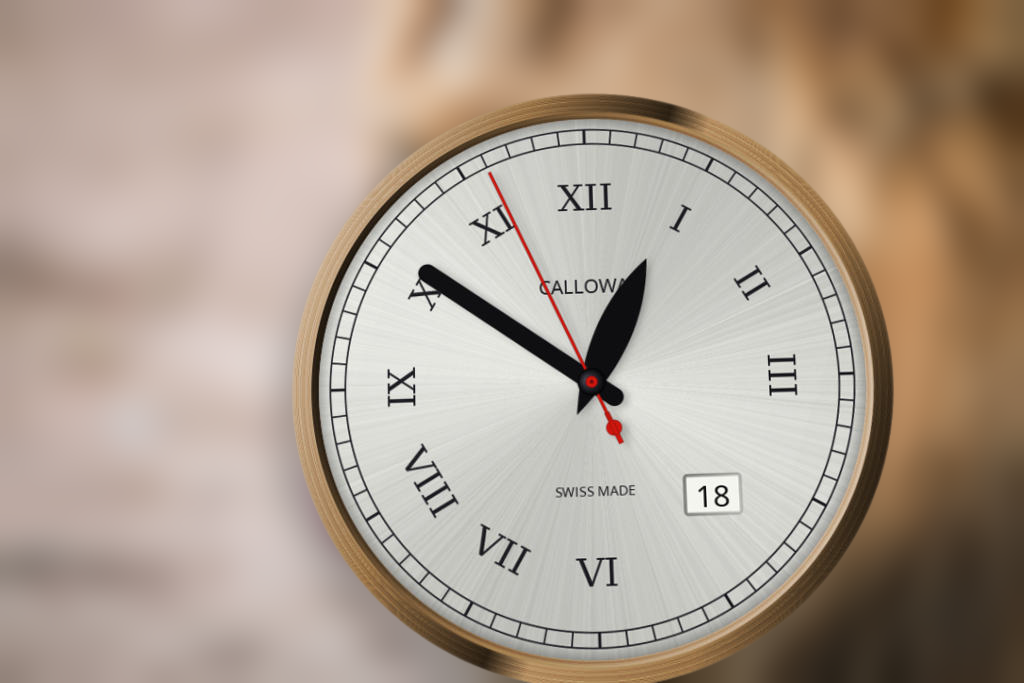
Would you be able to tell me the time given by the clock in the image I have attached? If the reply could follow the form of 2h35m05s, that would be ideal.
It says 12h50m56s
